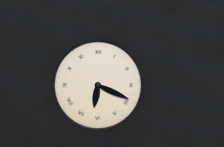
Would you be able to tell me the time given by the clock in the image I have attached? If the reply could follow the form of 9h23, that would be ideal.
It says 6h19
